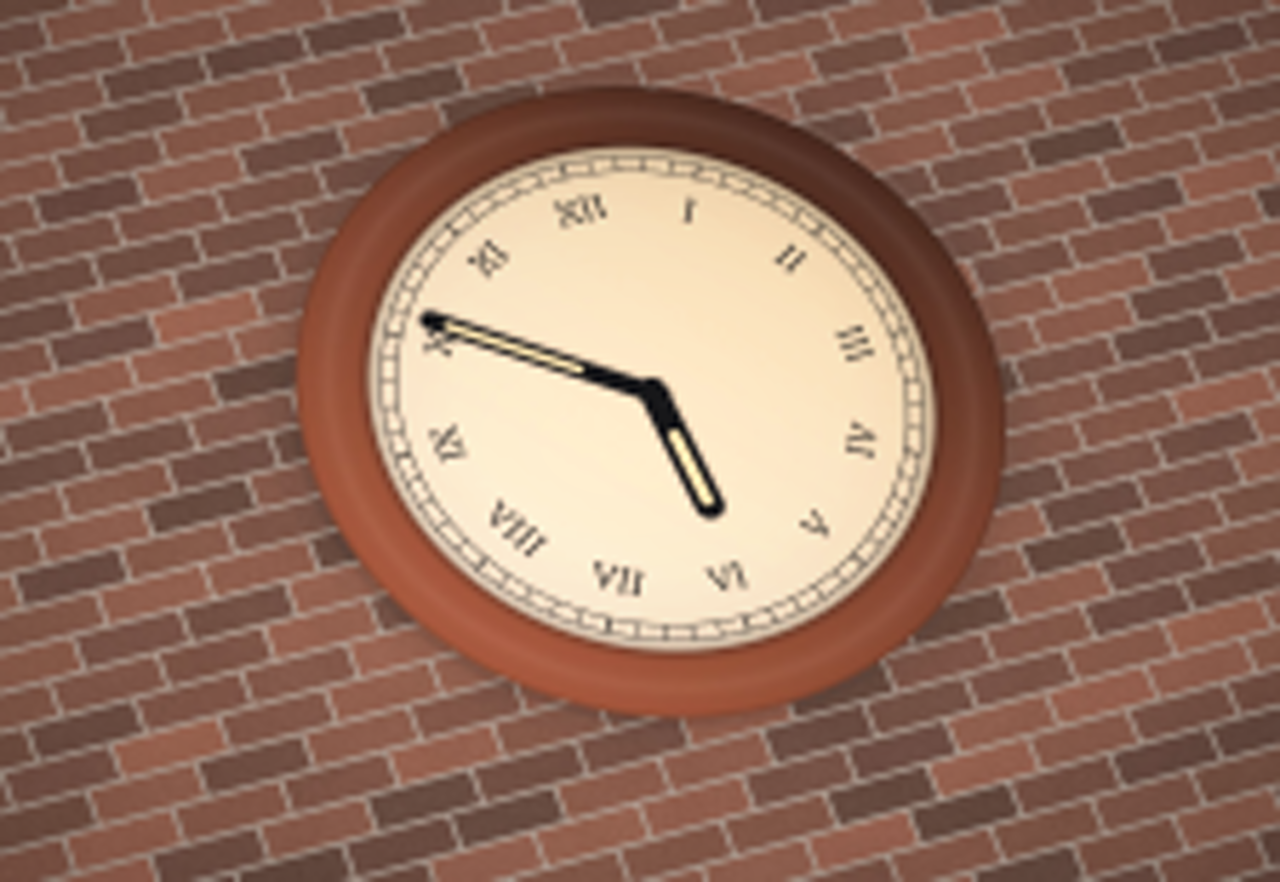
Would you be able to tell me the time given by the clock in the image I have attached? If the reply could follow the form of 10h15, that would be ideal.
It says 5h51
